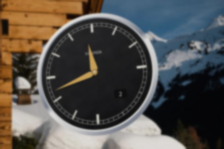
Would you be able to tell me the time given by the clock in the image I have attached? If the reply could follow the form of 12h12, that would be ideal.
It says 11h42
